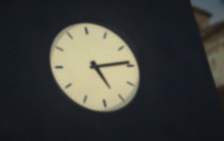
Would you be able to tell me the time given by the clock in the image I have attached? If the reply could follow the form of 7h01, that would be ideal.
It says 5h14
